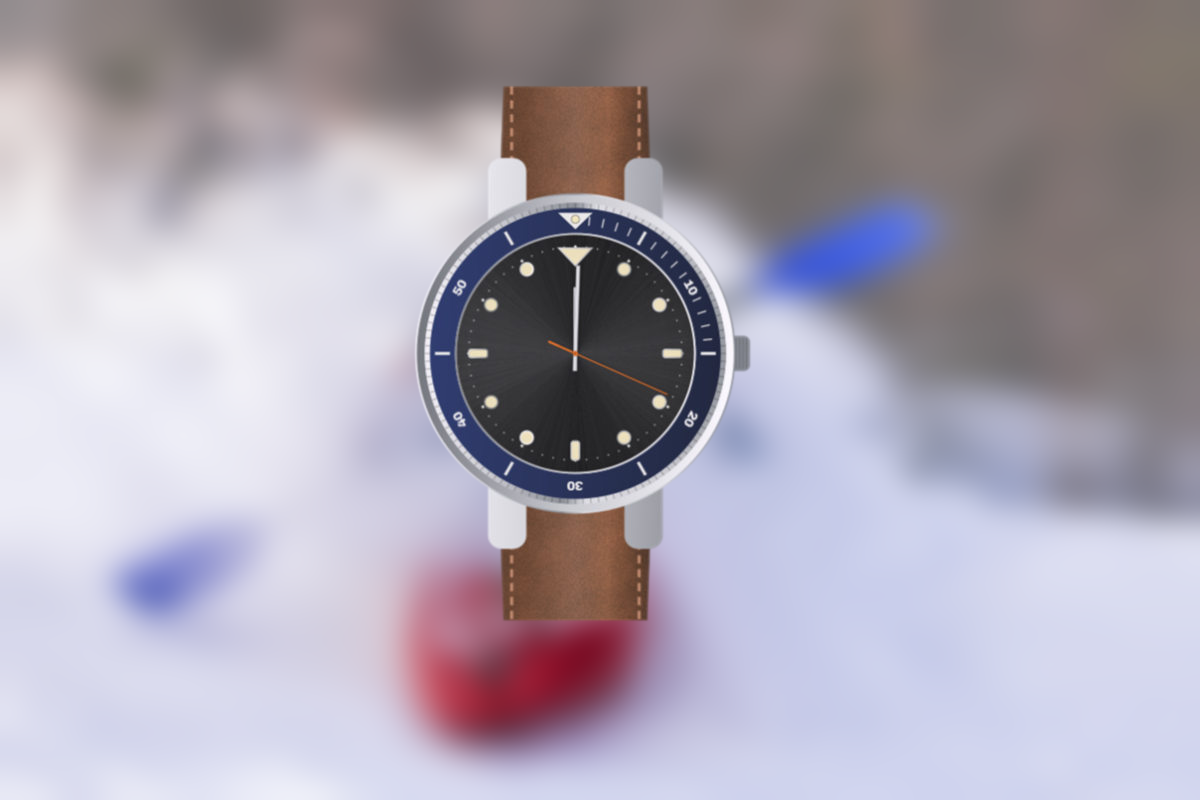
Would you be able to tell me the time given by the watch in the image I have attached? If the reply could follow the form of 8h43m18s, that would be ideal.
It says 12h00m19s
